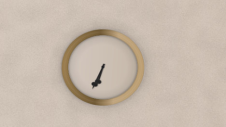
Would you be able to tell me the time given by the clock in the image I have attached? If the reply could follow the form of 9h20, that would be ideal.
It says 6h34
